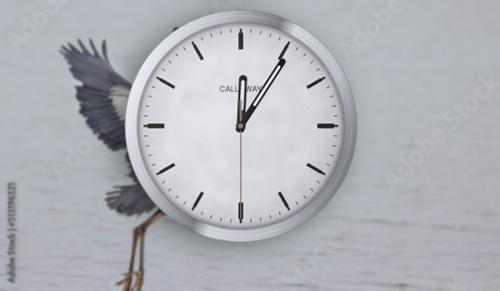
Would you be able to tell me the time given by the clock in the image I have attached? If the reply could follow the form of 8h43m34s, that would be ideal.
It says 12h05m30s
